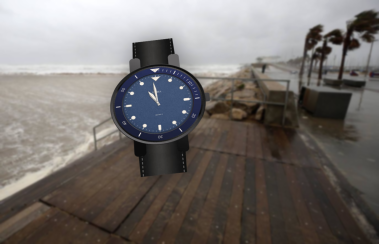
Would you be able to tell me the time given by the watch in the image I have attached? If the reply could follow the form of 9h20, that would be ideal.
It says 10h59
